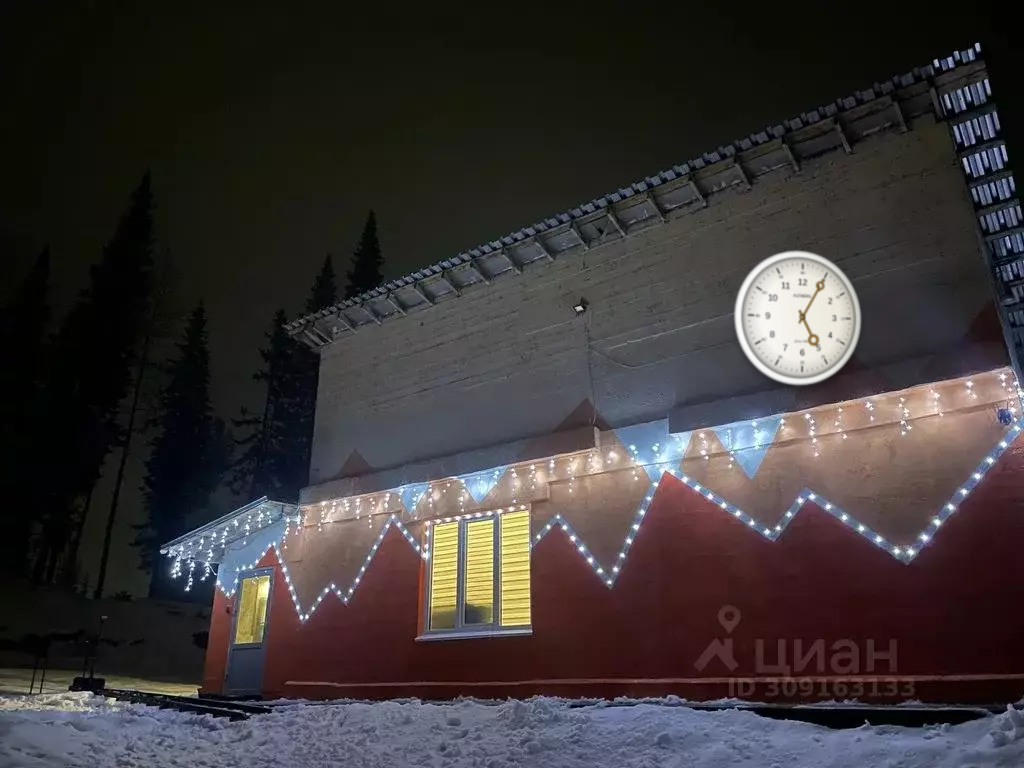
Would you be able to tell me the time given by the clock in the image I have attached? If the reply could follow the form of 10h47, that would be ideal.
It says 5h05
